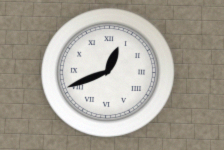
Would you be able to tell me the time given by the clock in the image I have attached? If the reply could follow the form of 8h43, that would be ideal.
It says 12h41
